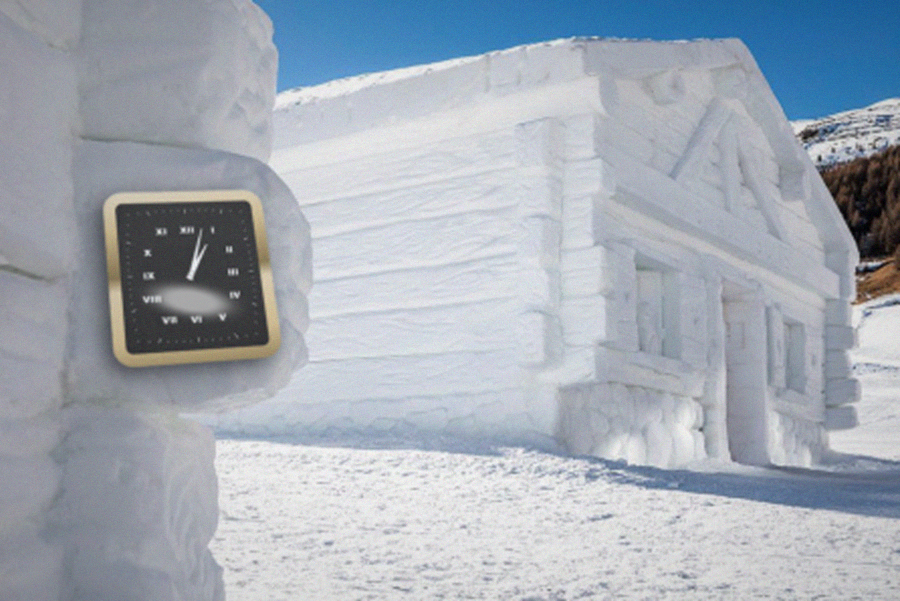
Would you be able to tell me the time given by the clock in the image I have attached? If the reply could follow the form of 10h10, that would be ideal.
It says 1h03
